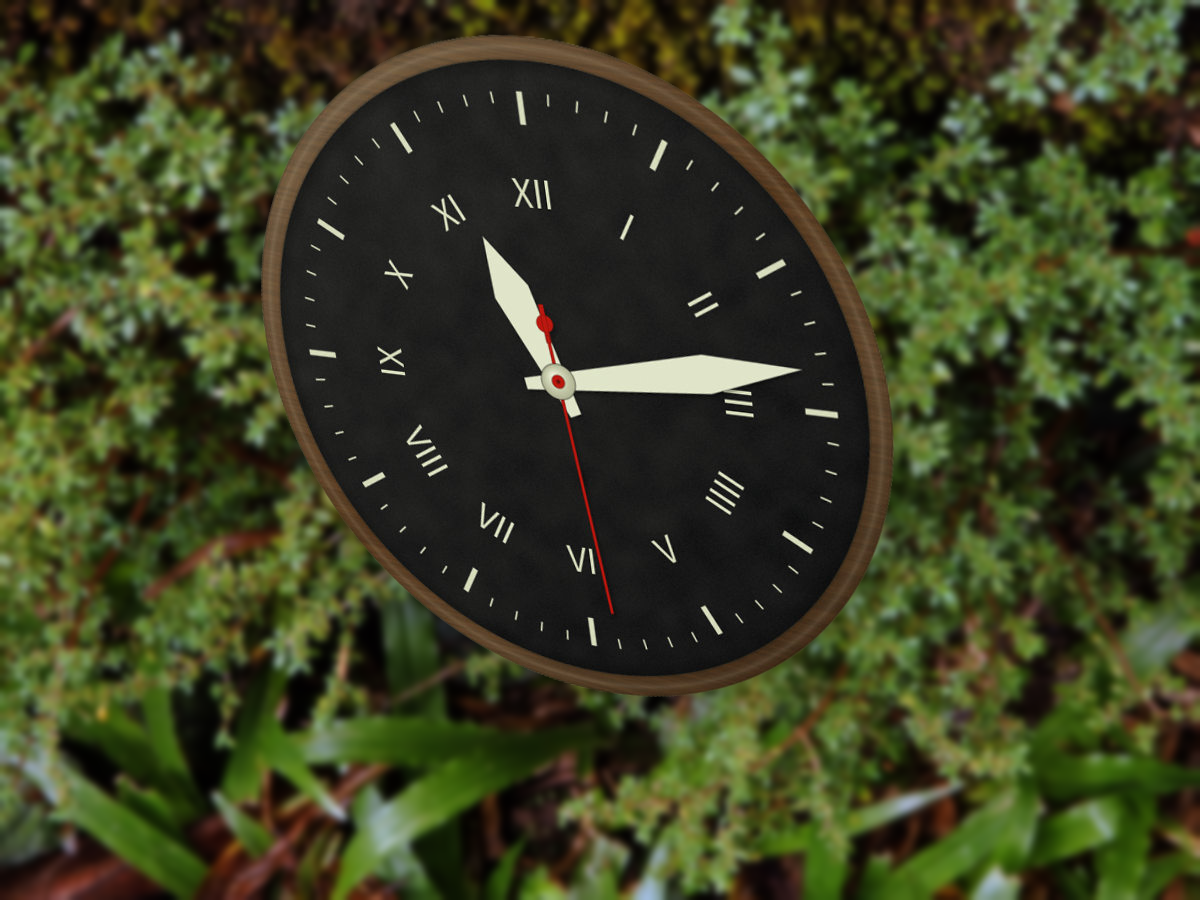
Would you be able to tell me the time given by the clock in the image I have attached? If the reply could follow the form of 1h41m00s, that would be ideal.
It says 11h13m29s
